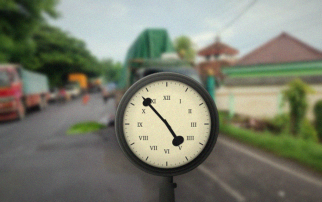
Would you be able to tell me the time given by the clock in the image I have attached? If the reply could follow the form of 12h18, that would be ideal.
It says 4h53
